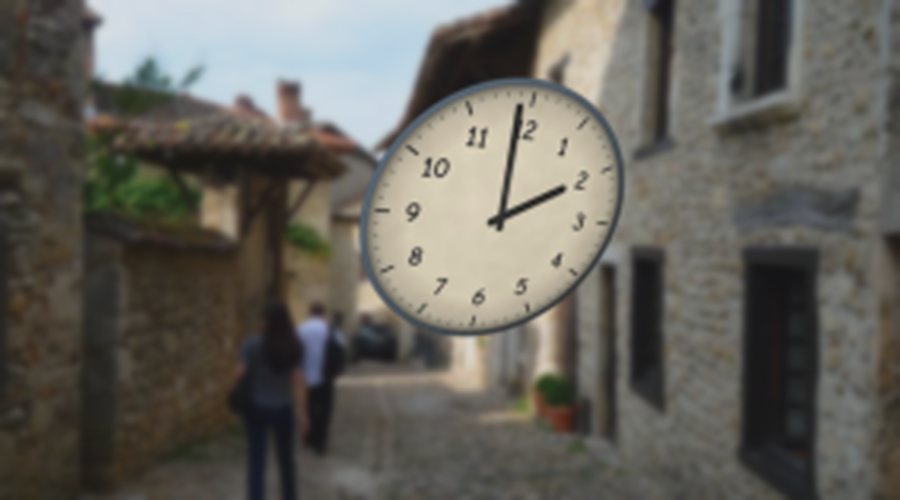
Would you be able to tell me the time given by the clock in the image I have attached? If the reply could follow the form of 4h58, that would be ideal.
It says 1h59
